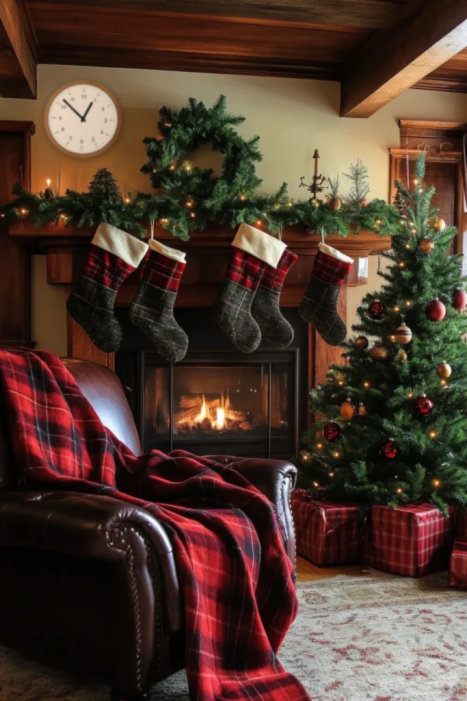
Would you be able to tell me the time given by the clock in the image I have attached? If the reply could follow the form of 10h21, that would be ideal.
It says 12h52
